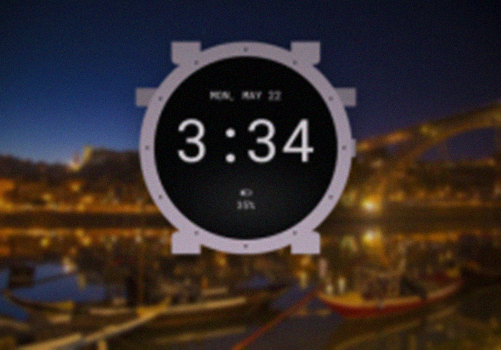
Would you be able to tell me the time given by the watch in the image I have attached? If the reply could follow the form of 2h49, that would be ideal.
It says 3h34
